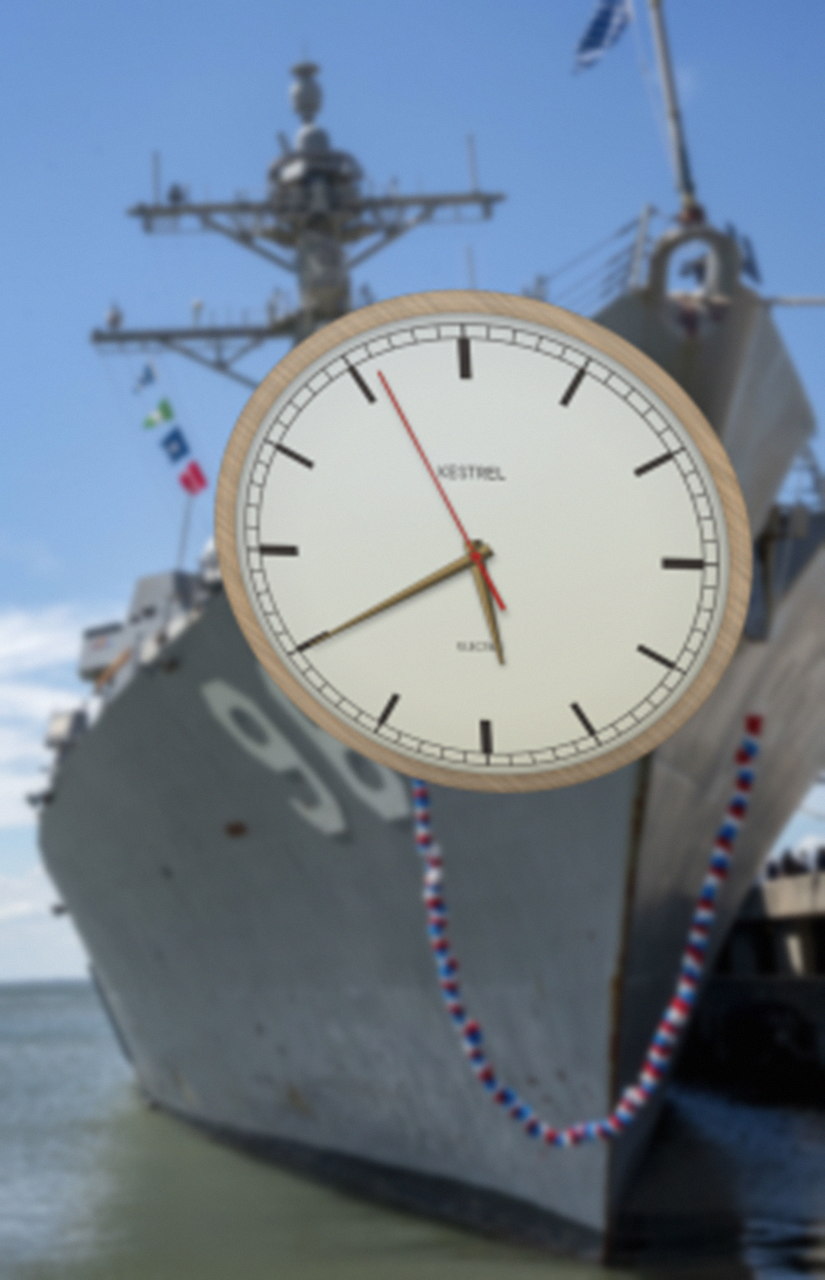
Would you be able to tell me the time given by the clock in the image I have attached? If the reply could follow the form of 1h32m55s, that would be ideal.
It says 5h39m56s
